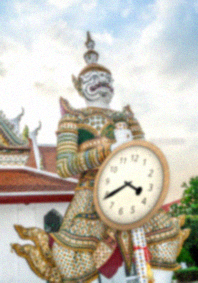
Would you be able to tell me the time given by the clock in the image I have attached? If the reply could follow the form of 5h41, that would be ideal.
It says 3h39
